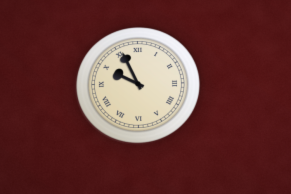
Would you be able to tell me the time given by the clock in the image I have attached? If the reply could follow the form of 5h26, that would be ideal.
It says 9h56
